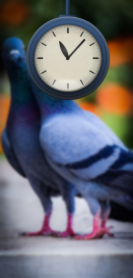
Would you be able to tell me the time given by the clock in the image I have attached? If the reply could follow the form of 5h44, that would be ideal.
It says 11h07
